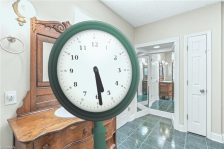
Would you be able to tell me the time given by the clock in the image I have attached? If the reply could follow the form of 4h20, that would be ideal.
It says 5h29
